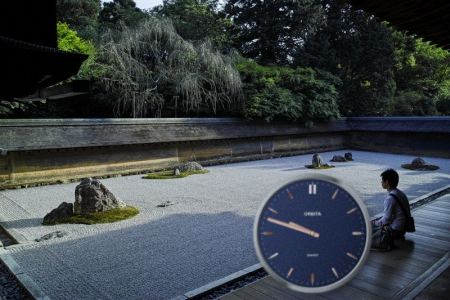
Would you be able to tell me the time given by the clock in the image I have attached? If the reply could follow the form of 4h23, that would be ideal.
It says 9h48
